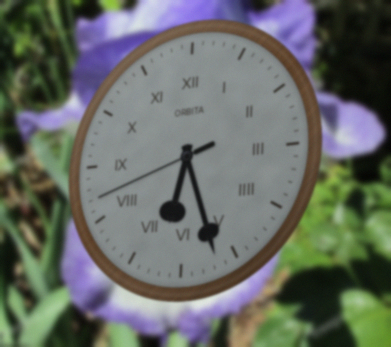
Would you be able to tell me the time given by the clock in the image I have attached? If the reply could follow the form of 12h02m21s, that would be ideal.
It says 6h26m42s
